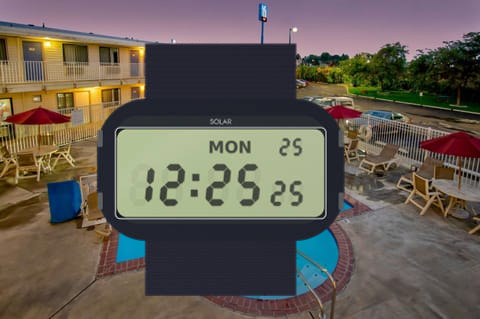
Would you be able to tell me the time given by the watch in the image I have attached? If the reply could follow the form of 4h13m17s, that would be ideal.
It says 12h25m25s
